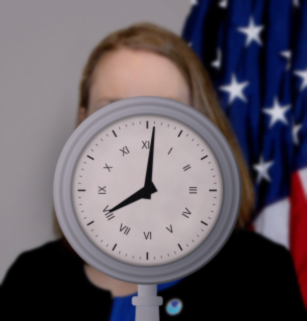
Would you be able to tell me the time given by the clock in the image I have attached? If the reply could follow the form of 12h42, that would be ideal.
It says 8h01
